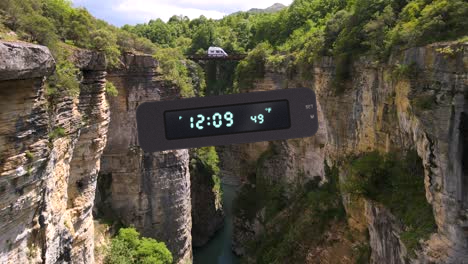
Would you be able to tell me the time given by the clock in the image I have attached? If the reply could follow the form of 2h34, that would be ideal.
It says 12h09
